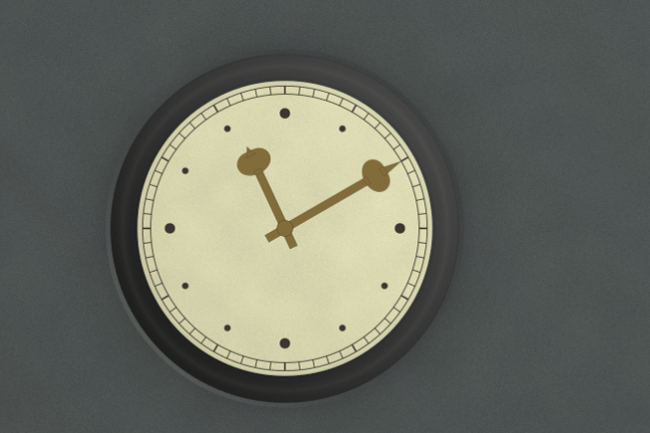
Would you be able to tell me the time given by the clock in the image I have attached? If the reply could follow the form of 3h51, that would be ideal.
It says 11h10
